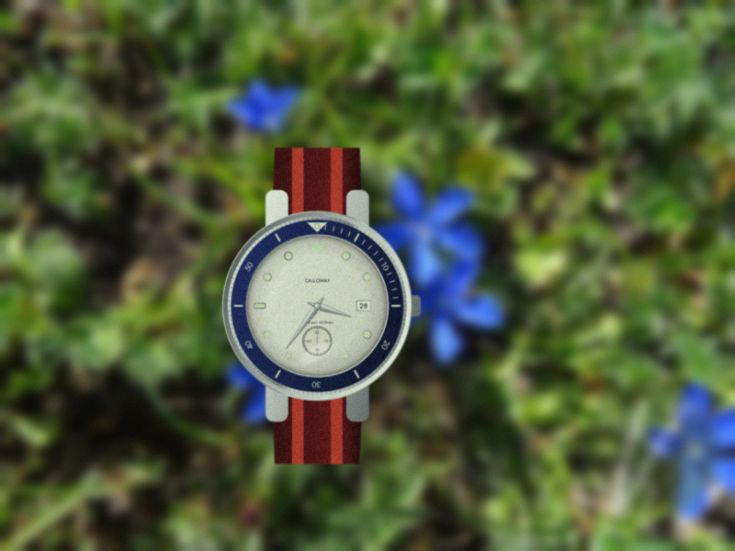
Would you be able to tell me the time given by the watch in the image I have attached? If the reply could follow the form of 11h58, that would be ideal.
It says 3h36
